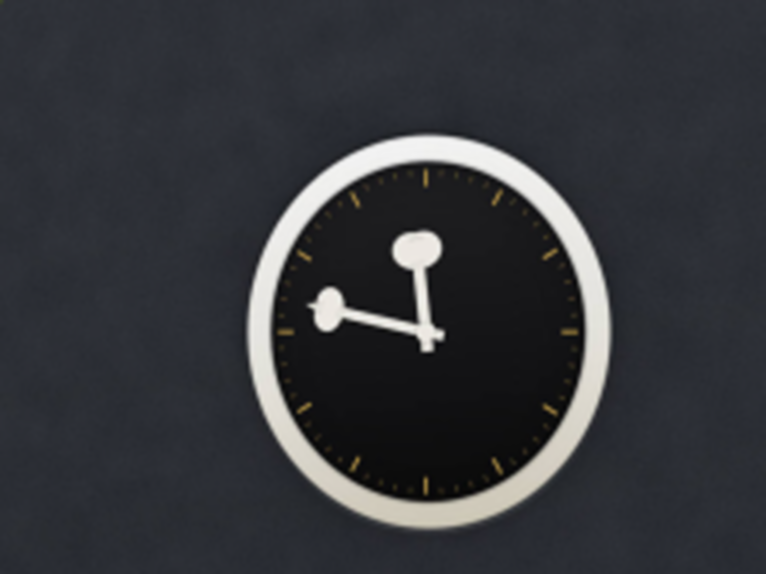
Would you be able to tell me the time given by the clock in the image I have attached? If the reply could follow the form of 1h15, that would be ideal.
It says 11h47
